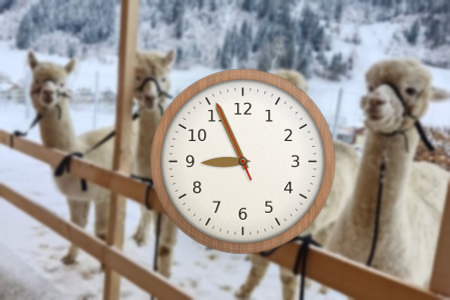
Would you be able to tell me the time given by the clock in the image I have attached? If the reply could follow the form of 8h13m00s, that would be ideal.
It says 8h55m56s
